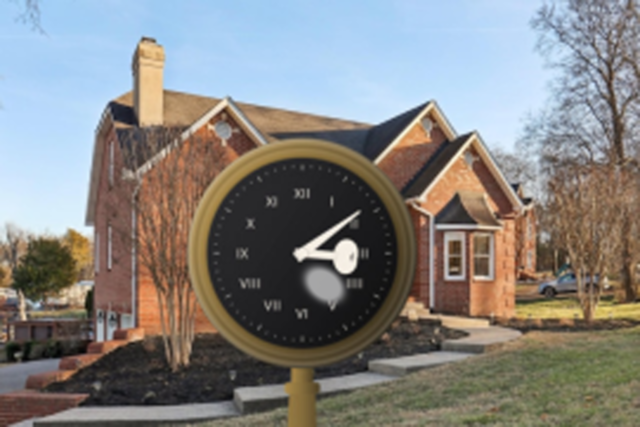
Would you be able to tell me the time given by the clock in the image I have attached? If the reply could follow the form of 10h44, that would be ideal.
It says 3h09
